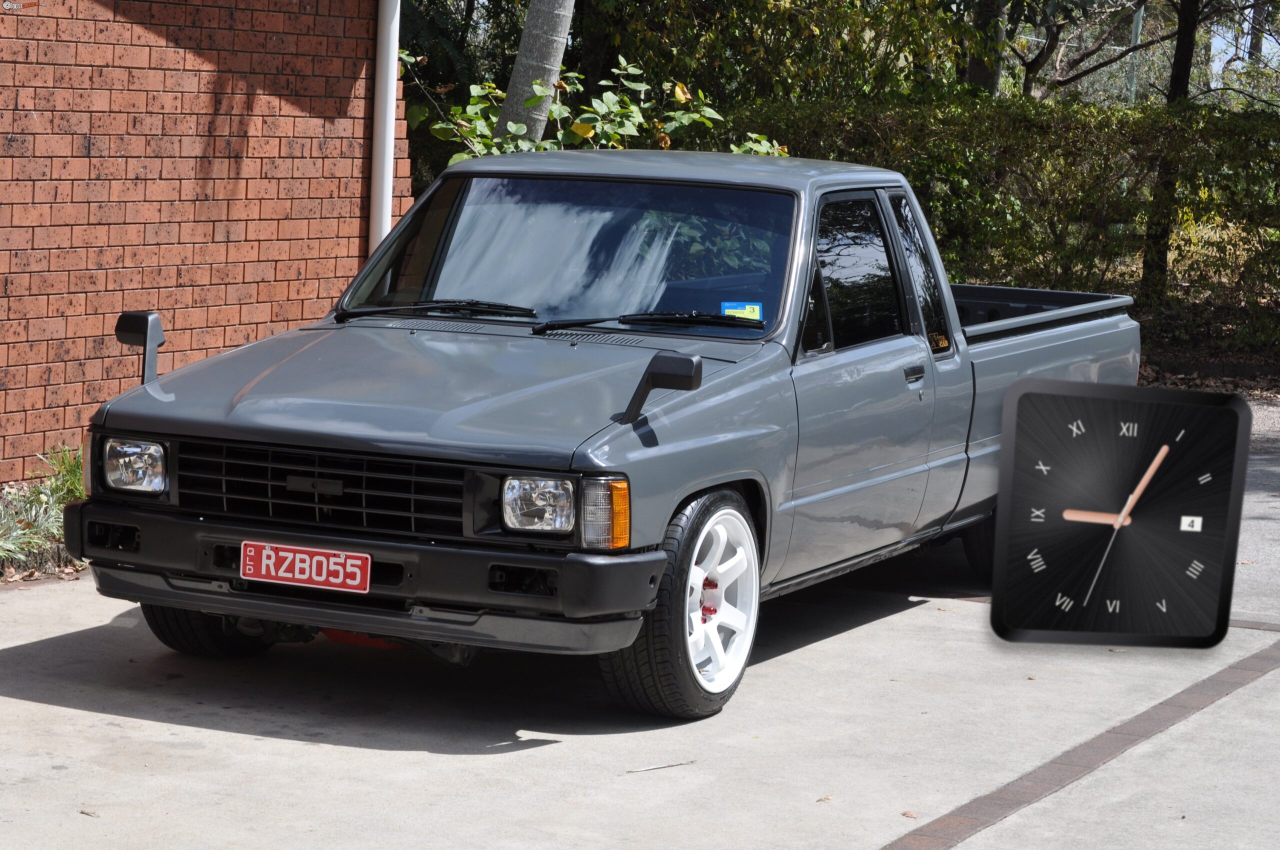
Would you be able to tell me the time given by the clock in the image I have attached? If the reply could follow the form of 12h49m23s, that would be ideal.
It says 9h04m33s
